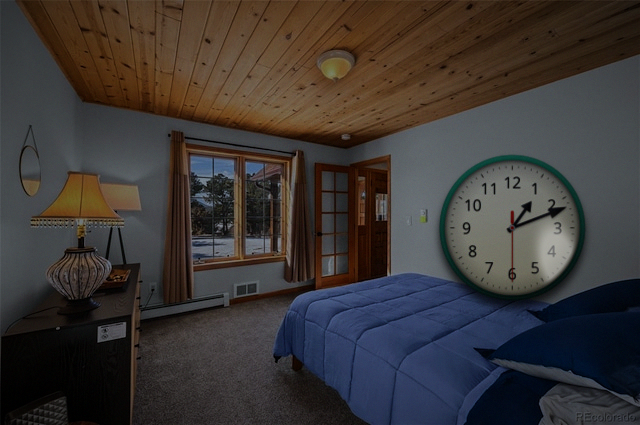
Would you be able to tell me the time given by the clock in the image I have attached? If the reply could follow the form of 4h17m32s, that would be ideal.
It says 1h11m30s
